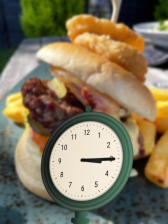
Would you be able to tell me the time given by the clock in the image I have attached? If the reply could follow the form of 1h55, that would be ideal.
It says 3h15
